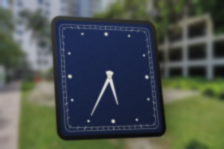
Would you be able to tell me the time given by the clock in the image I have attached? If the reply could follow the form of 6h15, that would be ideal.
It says 5h35
